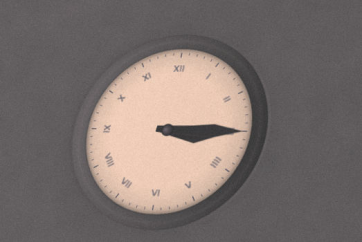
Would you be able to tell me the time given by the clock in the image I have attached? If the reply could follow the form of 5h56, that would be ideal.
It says 3h15
